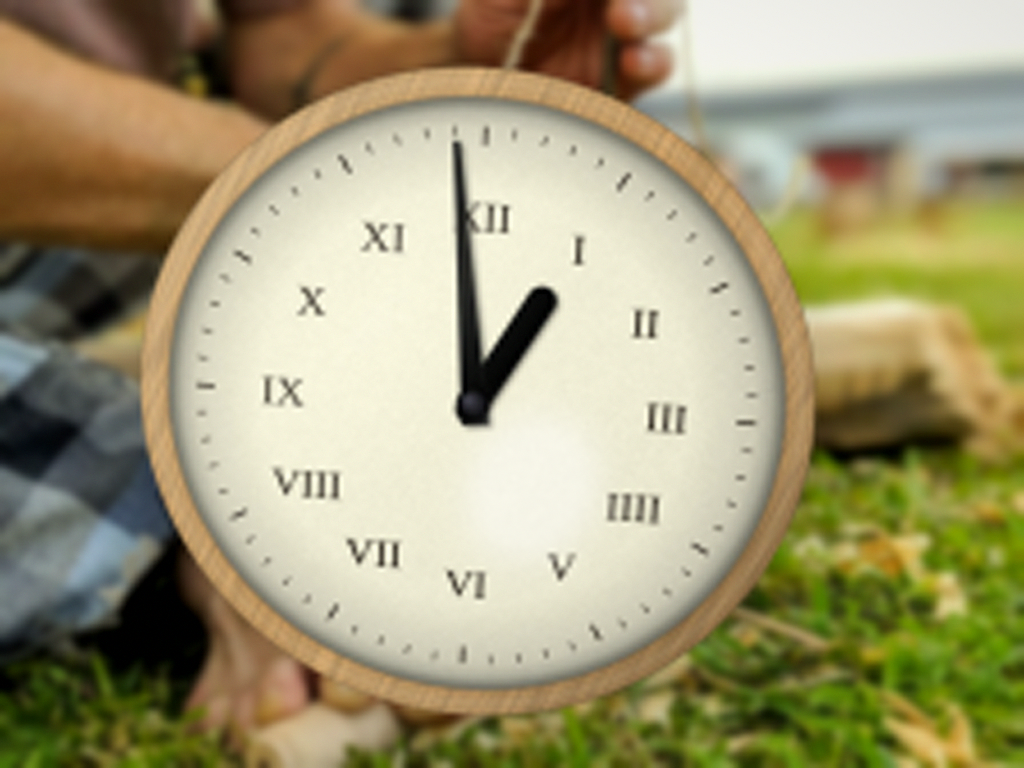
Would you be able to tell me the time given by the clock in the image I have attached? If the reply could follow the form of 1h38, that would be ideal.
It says 12h59
